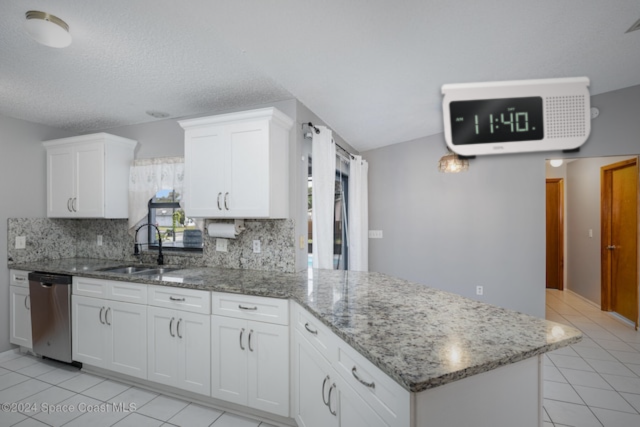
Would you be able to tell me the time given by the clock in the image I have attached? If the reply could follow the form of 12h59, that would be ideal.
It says 11h40
